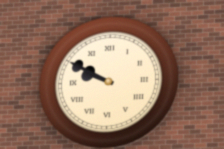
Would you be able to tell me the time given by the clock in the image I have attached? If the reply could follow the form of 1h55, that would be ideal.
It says 9h50
